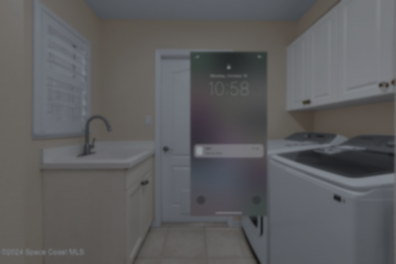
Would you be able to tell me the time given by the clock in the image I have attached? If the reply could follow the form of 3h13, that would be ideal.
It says 10h58
